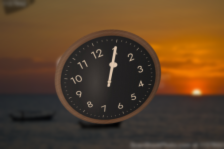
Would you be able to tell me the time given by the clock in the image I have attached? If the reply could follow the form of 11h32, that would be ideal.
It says 1h05
